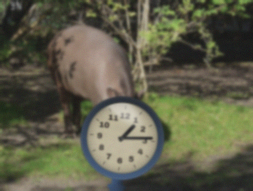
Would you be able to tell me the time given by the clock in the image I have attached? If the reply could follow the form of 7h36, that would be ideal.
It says 1h14
